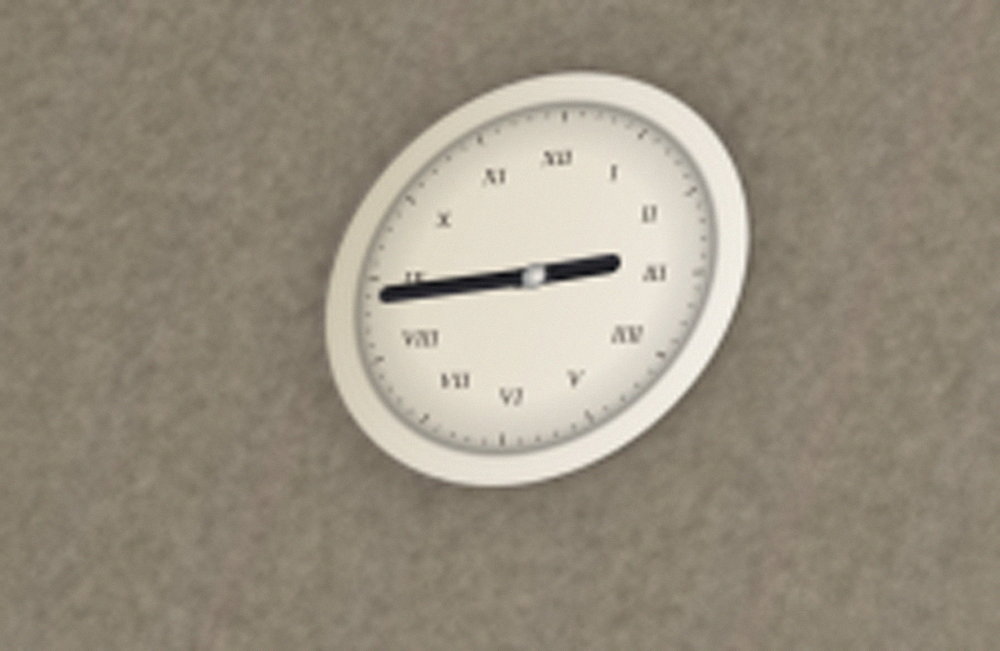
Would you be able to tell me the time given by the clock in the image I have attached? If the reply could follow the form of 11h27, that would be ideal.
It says 2h44
